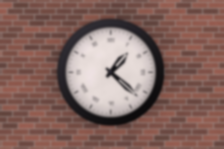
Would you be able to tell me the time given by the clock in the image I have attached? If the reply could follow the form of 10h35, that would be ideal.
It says 1h22
